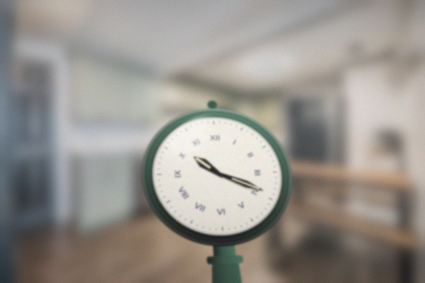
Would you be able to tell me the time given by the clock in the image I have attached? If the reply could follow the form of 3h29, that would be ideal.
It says 10h19
